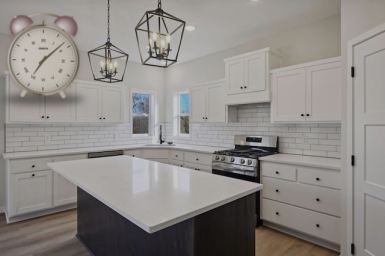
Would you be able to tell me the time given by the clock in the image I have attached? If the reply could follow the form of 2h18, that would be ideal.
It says 7h08
